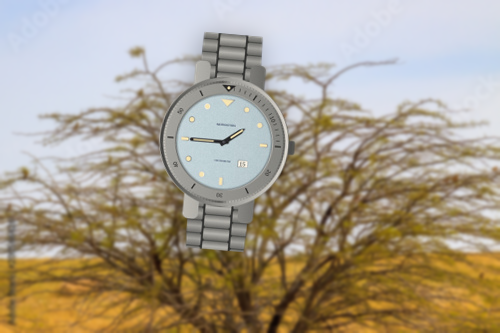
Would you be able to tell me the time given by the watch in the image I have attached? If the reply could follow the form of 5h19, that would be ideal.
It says 1h45
